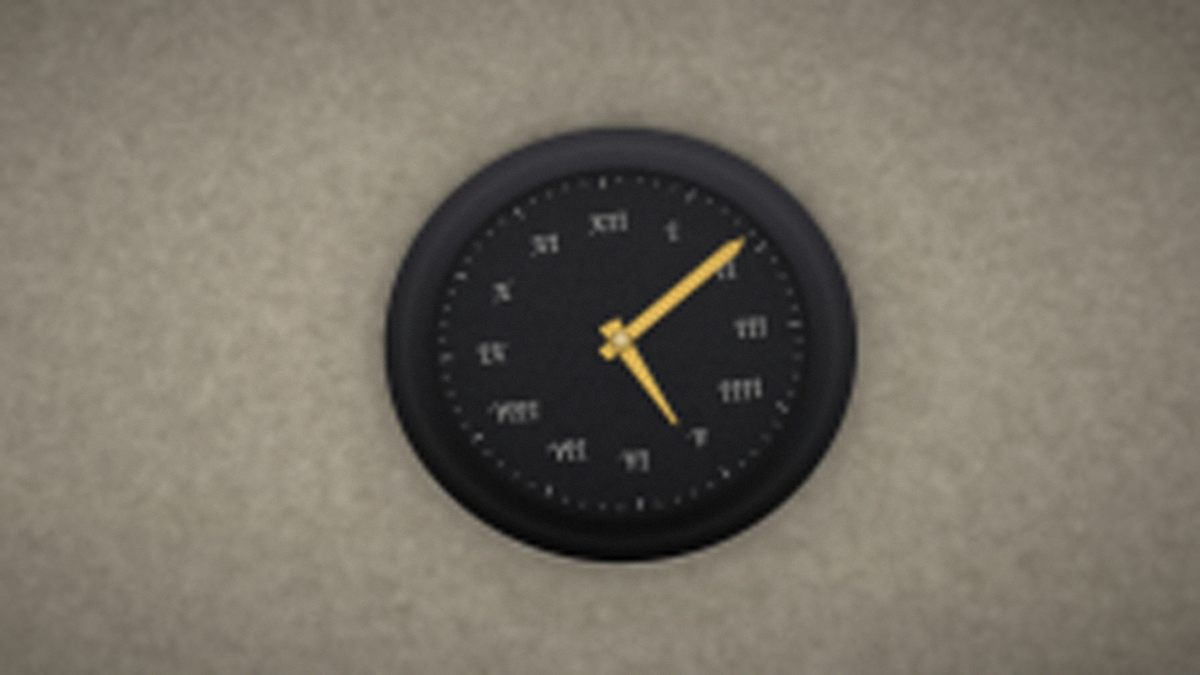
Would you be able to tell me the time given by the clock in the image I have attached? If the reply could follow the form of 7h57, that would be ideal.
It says 5h09
